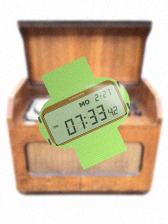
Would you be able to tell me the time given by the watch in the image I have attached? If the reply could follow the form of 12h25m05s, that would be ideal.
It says 7h33m42s
